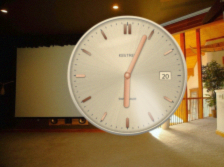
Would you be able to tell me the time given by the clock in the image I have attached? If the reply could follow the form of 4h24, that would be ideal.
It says 6h04
